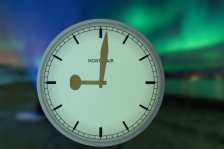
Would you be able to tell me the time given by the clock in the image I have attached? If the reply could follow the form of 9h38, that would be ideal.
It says 9h01
